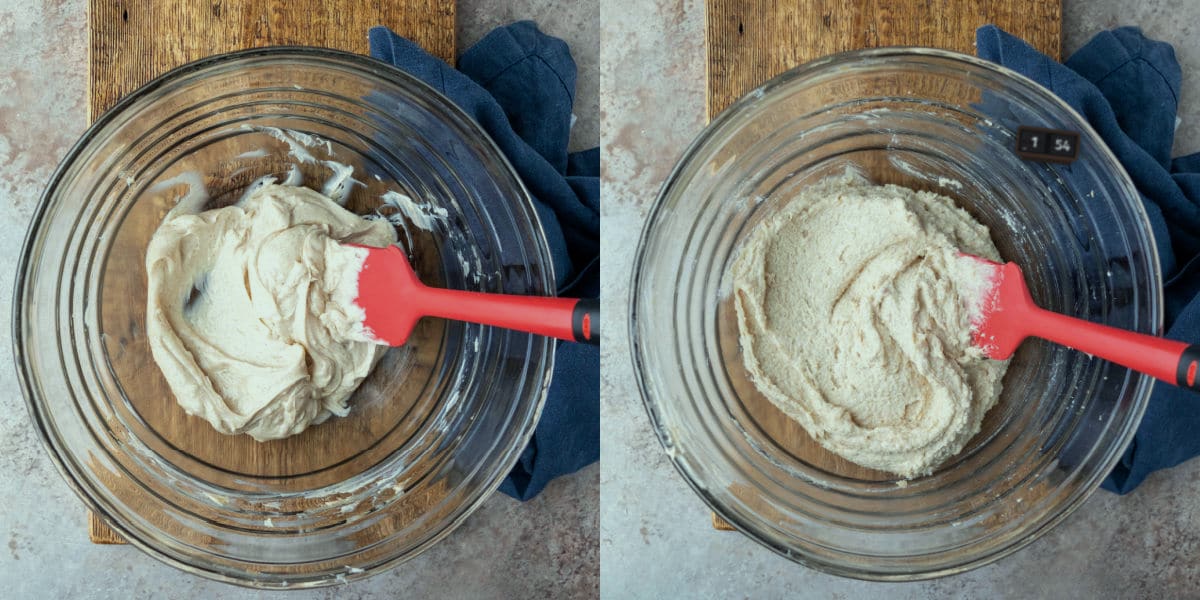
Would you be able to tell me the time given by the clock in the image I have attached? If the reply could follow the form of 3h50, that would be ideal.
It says 1h54
